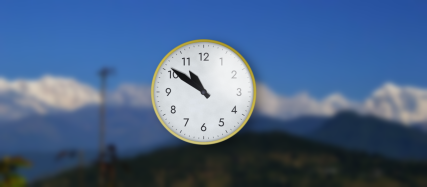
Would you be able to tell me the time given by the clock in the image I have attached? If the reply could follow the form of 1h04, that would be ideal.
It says 10h51
